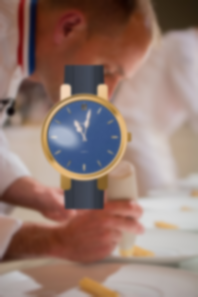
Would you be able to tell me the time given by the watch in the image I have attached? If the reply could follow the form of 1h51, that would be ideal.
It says 11h02
